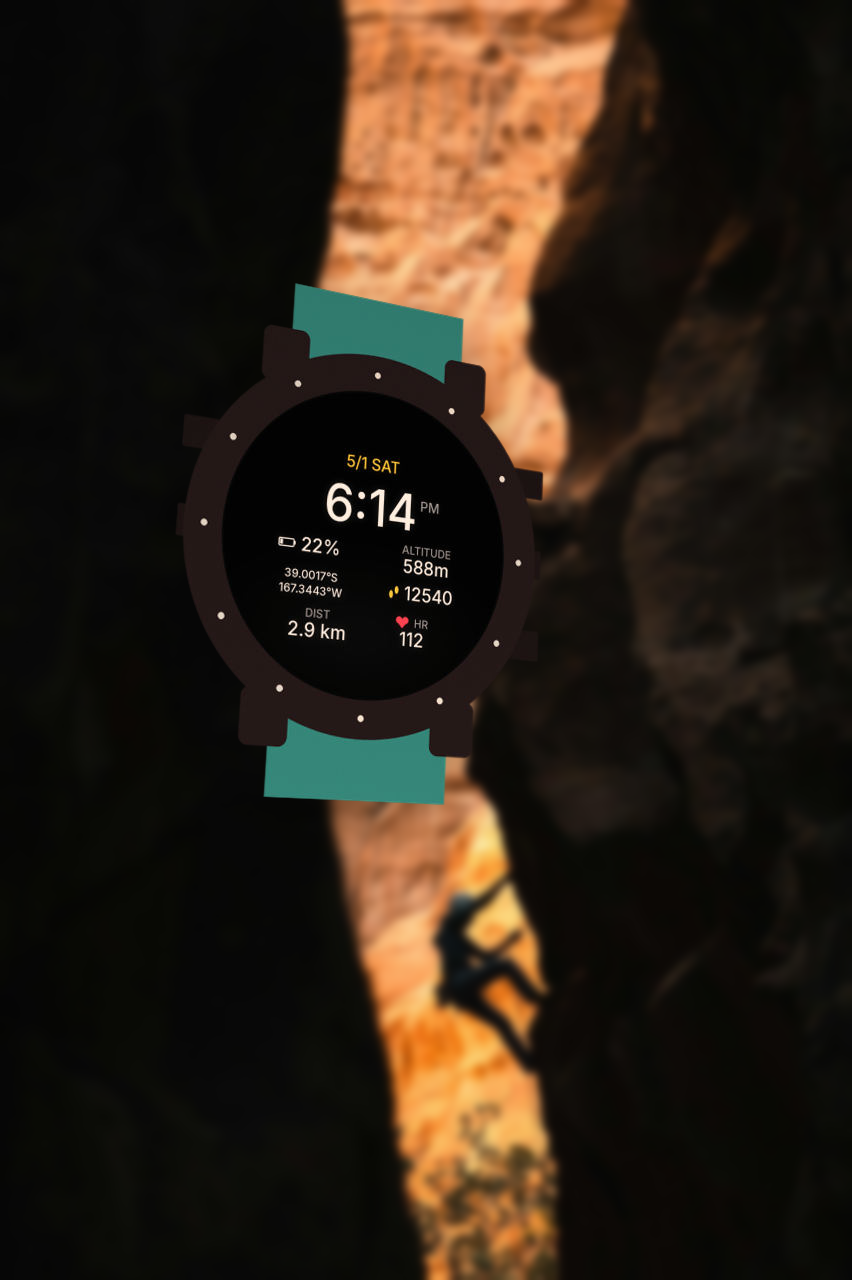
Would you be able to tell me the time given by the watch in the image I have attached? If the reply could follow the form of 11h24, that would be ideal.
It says 6h14
